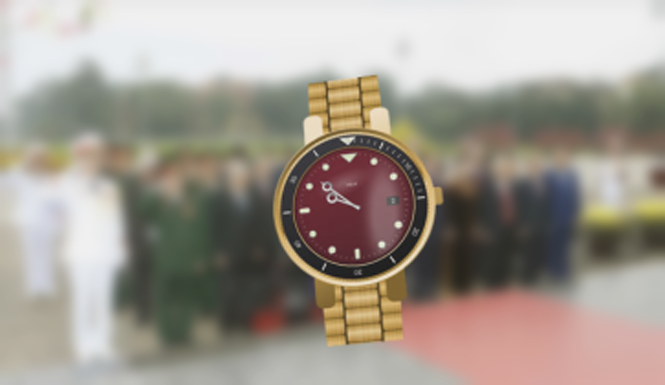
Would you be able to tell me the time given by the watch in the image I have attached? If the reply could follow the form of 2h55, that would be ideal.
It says 9h52
